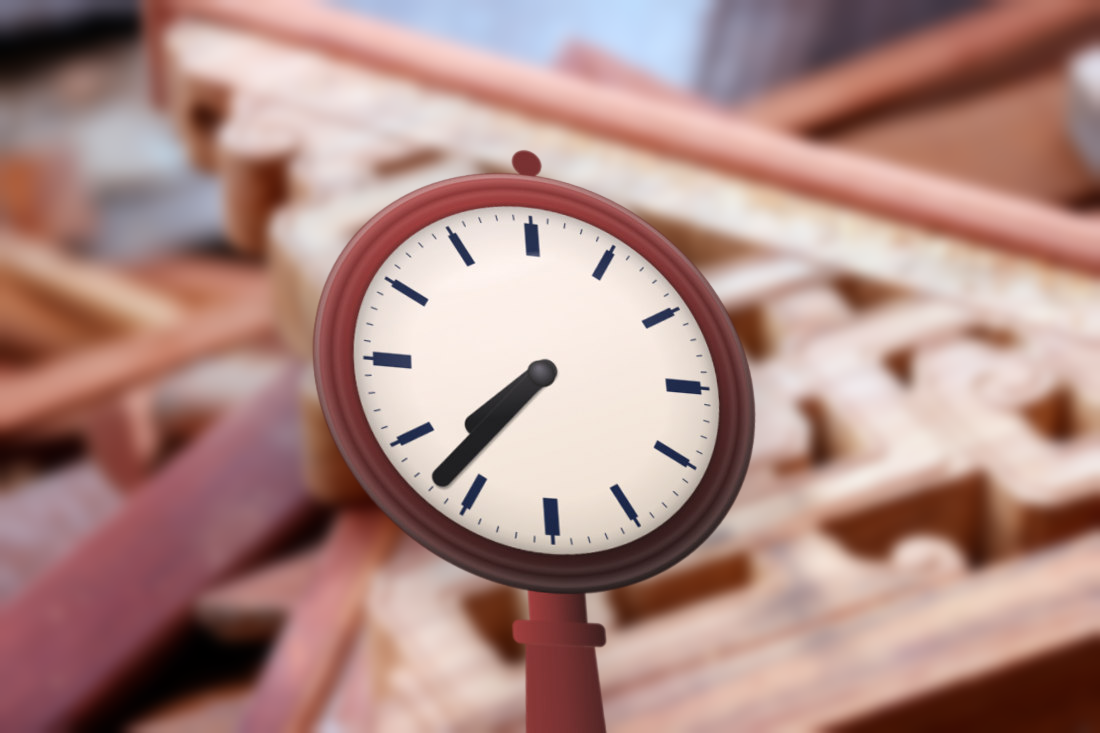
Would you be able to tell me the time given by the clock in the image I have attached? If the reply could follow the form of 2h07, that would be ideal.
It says 7h37
